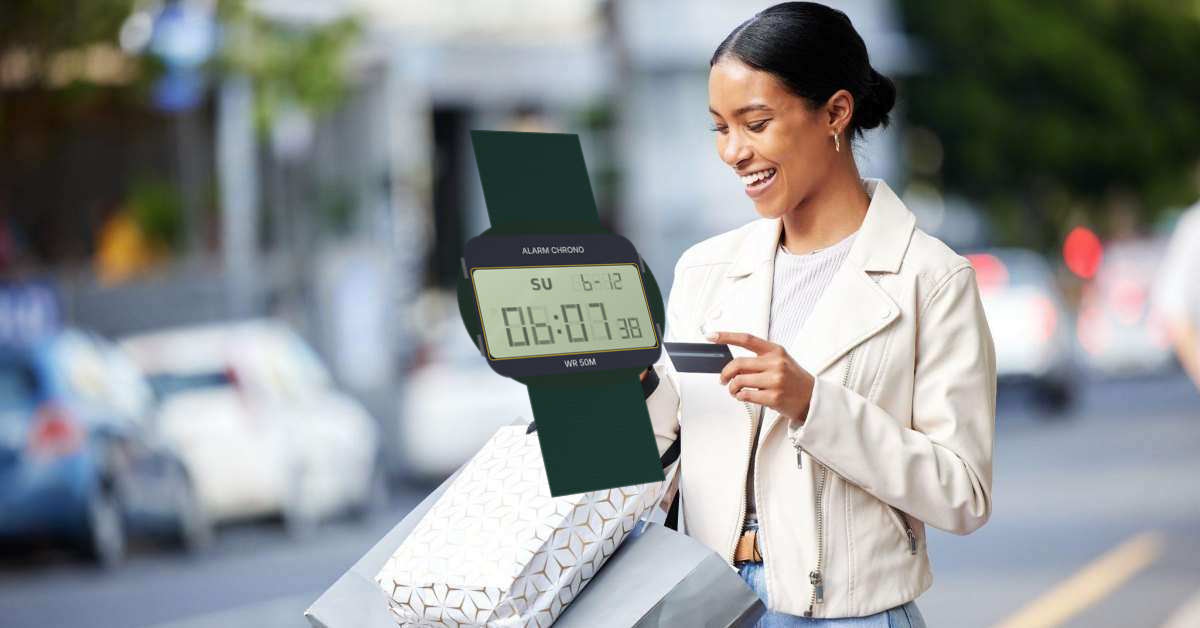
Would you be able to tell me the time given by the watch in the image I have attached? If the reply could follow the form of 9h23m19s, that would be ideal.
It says 6h07m38s
